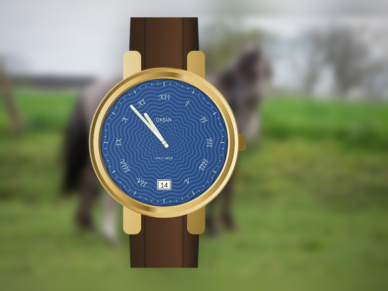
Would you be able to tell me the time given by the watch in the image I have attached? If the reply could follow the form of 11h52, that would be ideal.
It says 10h53
